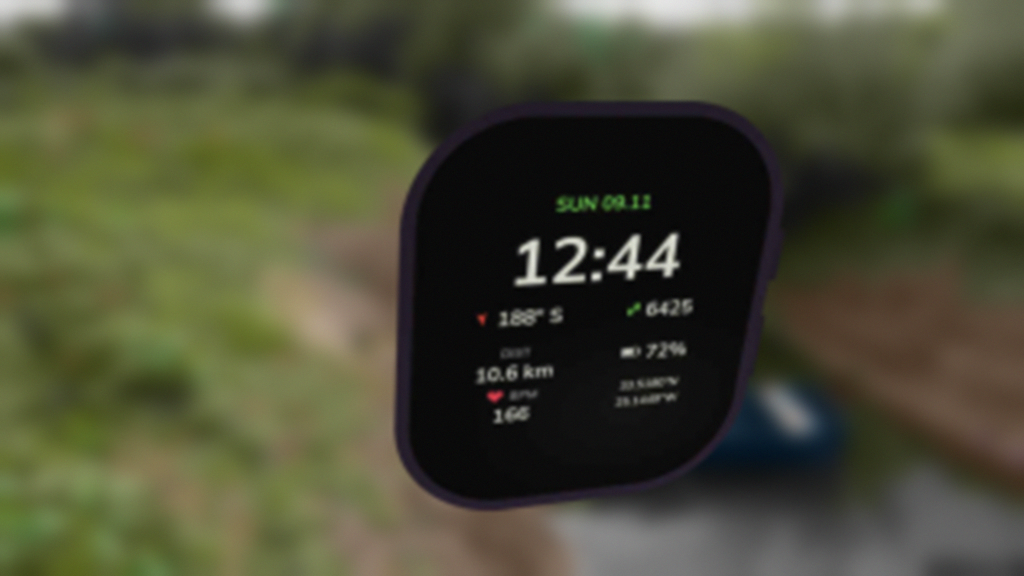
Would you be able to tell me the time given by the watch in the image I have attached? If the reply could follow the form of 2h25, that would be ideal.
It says 12h44
